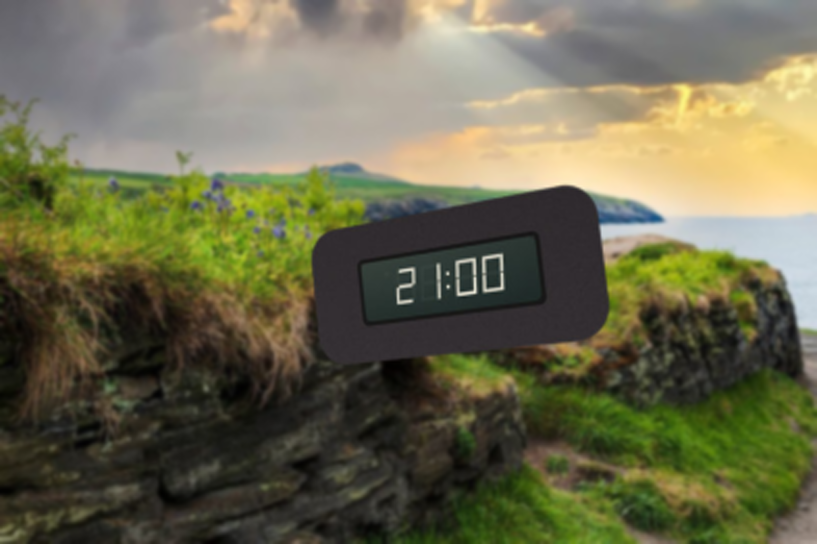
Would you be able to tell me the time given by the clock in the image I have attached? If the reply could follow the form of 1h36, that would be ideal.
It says 21h00
